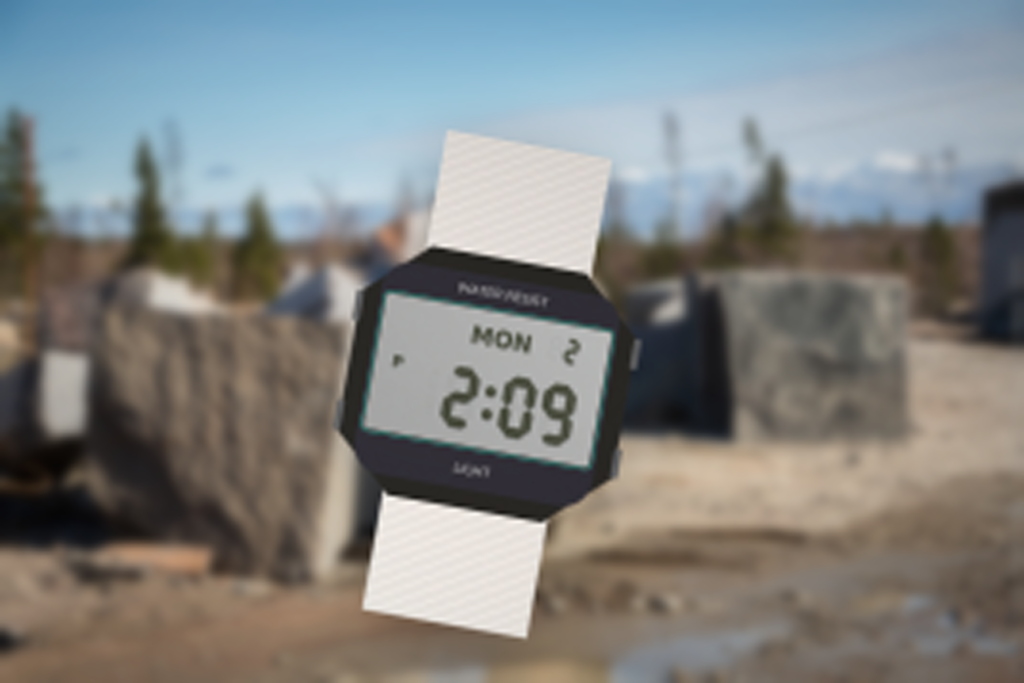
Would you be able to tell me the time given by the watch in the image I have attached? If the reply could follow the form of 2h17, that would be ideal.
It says 2h09
